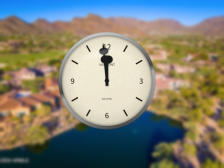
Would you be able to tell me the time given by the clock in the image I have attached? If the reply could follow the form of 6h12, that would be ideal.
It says 11h59
